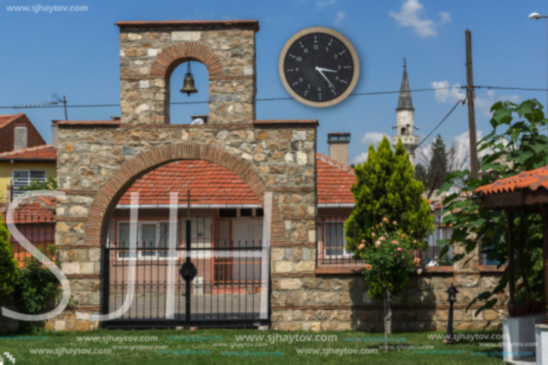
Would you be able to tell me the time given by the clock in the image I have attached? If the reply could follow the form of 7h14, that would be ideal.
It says 3h24
